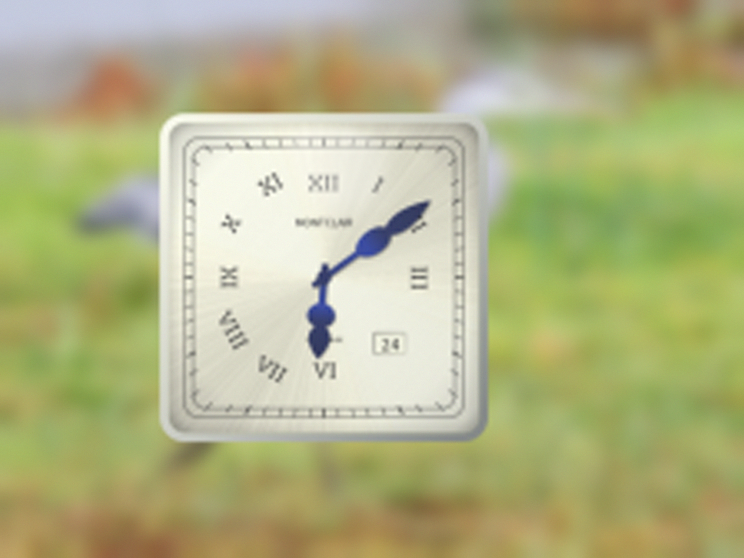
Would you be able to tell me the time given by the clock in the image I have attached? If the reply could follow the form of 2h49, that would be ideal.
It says 6h09
